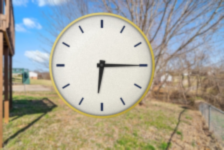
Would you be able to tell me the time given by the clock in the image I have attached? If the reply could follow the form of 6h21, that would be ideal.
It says 6h15
